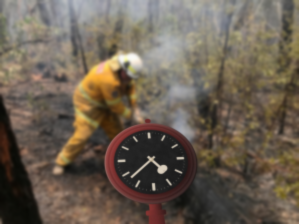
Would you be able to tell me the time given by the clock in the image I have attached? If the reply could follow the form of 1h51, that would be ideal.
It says 4h38
